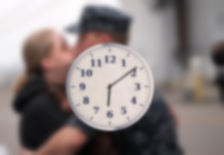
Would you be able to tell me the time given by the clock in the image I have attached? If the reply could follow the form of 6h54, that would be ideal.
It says 6h09
